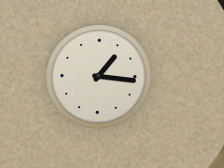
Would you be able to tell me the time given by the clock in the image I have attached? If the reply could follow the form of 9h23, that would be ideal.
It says 1h16
